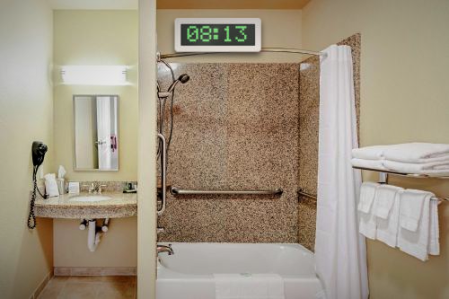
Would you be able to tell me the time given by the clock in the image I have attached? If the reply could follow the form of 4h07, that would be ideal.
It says 8h13
